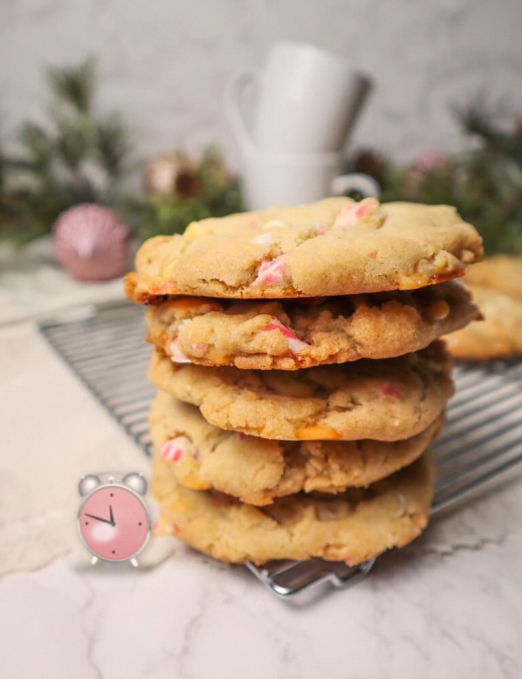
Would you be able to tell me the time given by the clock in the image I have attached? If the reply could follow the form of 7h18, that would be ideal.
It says 11h48
